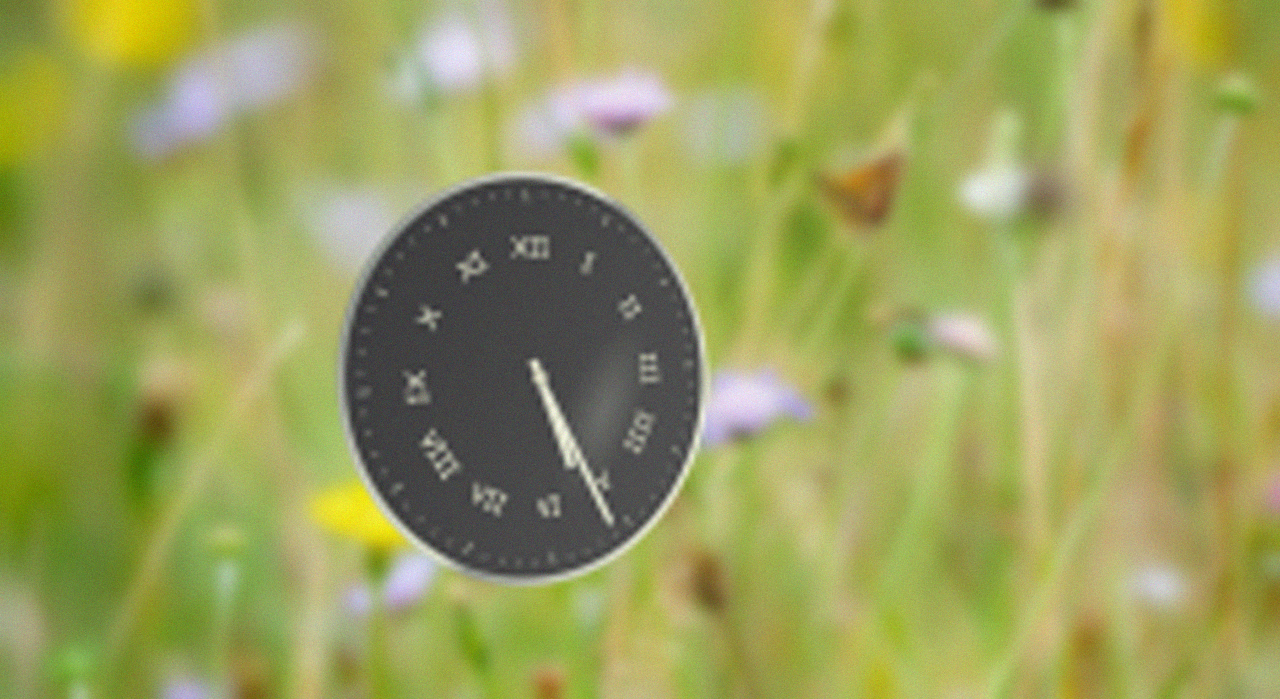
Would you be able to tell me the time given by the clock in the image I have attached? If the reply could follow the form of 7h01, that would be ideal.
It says 5h26
